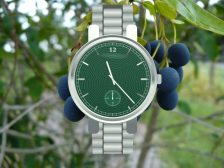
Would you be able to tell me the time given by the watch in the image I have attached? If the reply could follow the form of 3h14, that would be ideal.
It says 11h23
